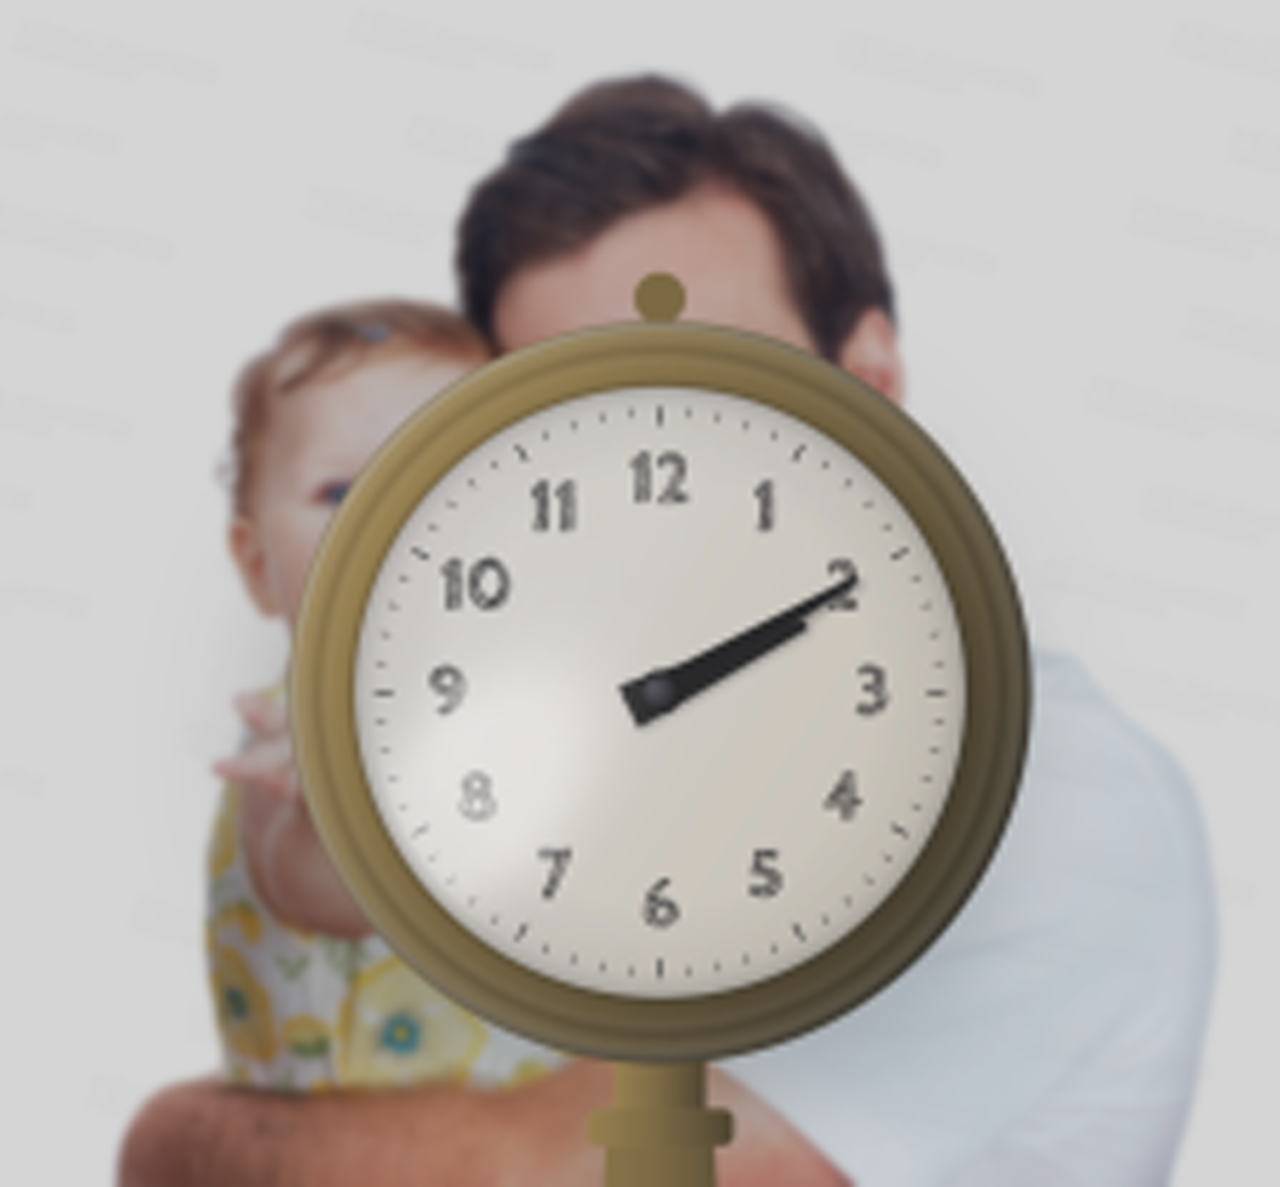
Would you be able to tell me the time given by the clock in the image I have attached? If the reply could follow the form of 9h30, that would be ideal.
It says 2h10
